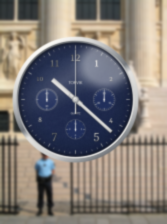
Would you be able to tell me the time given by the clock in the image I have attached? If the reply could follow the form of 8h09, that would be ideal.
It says 10h22
